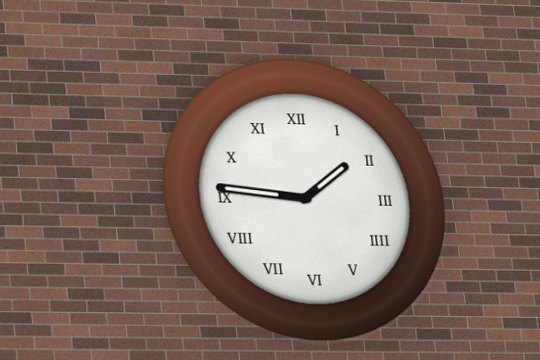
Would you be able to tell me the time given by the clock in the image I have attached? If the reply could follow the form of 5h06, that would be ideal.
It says 1h46
